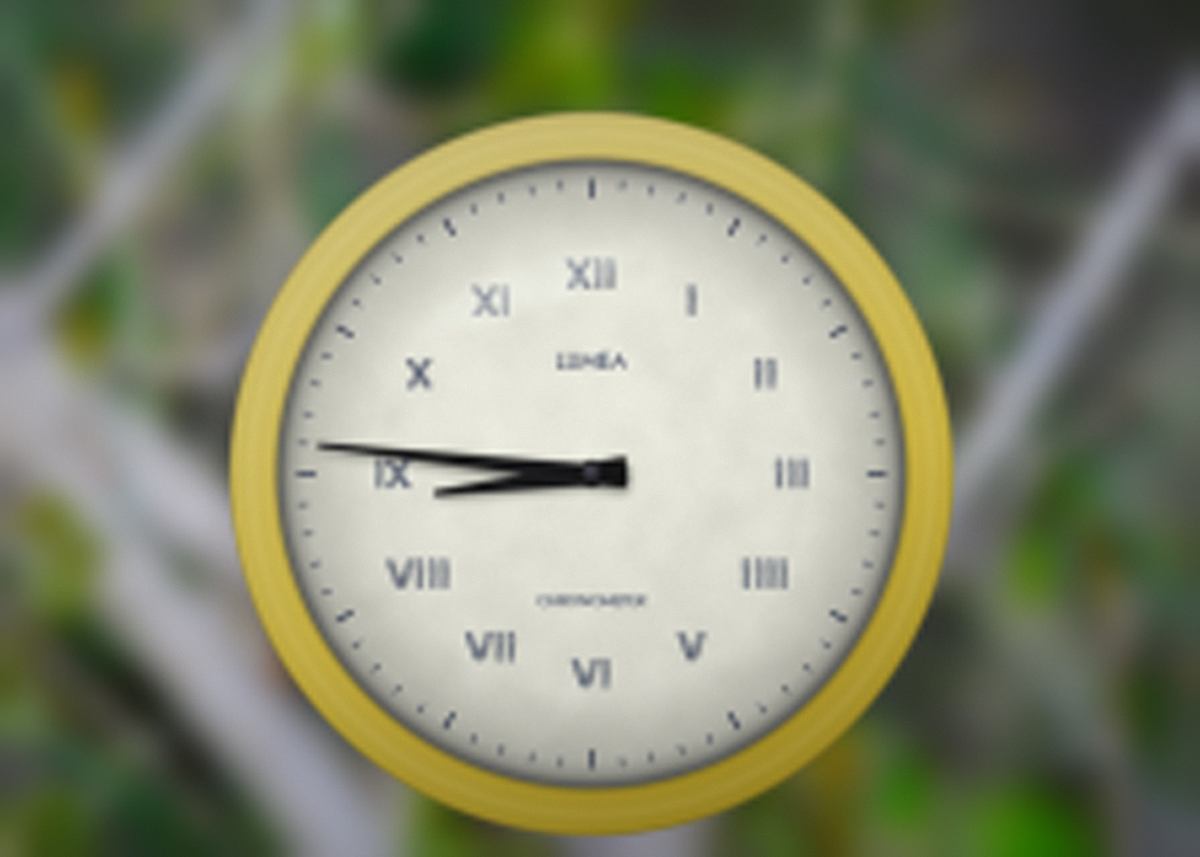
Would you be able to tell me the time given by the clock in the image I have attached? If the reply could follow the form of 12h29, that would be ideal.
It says 8h46
